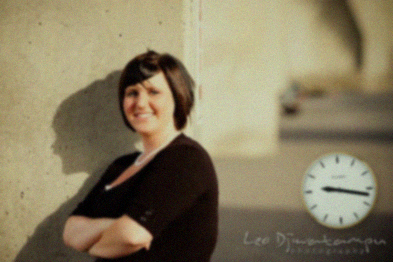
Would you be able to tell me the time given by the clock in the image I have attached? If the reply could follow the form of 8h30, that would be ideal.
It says 9h17
